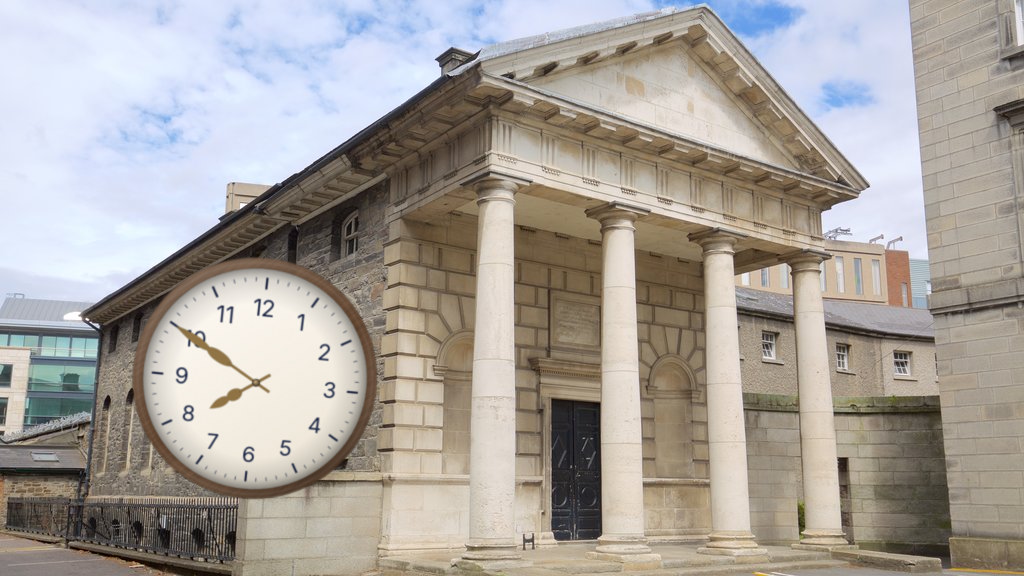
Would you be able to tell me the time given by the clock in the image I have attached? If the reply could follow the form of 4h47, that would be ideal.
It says 7h50
